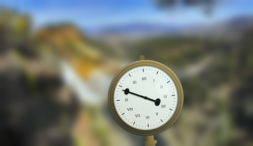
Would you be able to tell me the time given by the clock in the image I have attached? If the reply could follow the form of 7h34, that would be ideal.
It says 3h49
